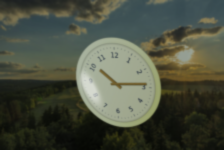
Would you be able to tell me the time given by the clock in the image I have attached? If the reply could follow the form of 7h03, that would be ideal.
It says 10h14
